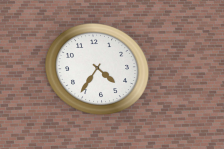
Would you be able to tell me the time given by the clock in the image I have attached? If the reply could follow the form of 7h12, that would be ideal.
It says 4h36
